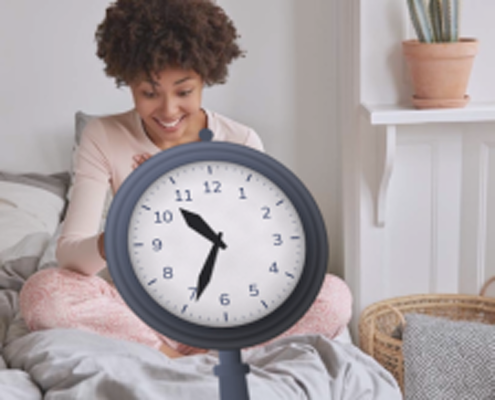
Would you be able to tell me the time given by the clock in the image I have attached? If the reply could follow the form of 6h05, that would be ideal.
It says 10h34
